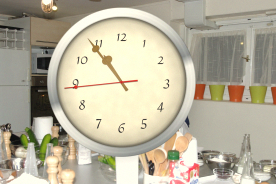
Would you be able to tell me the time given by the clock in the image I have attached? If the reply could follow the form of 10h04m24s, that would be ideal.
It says 10h53m44s
